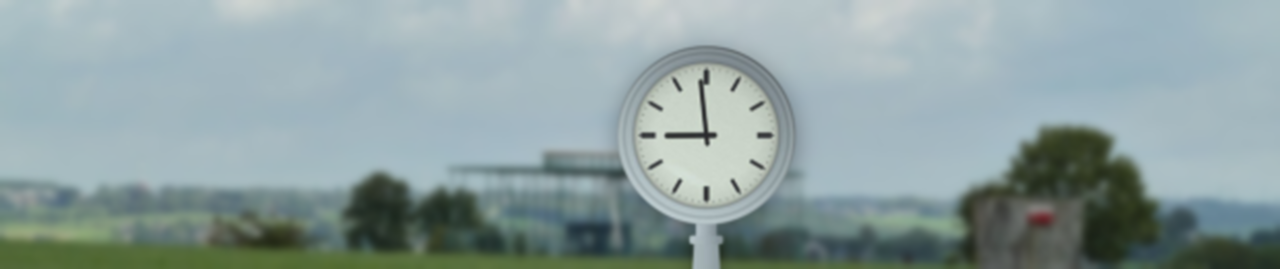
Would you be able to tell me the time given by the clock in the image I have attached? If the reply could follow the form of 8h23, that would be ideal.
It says 8h59
